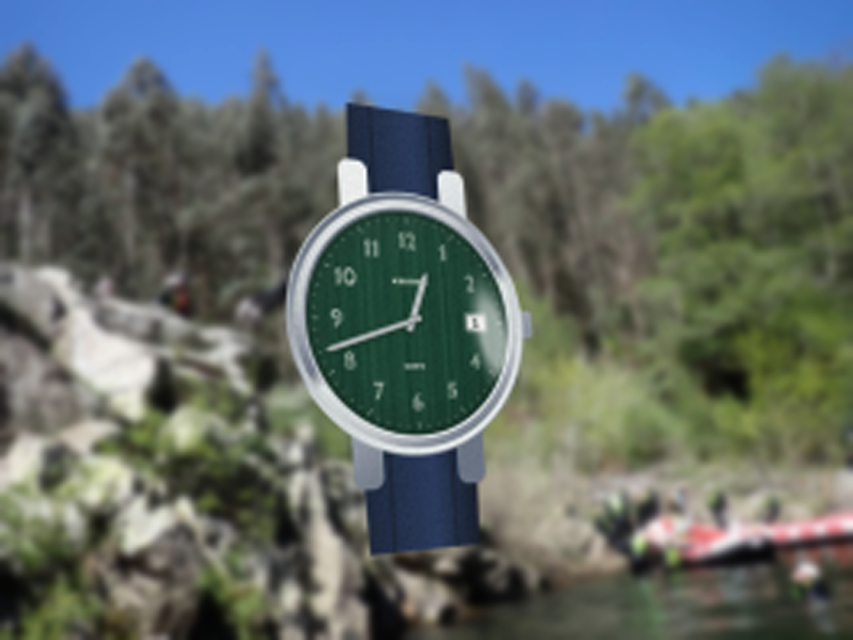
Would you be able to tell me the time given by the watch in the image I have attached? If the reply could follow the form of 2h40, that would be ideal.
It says 12h42
